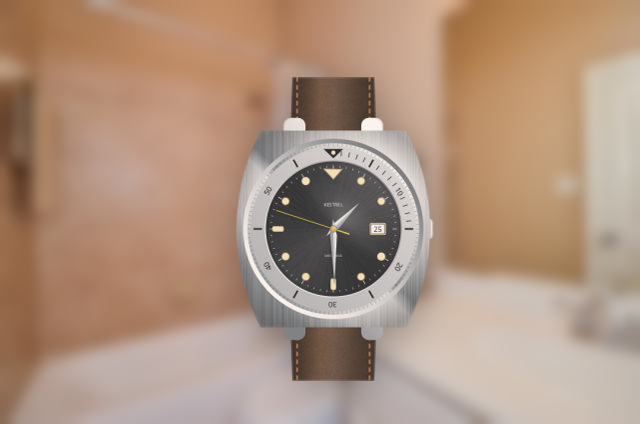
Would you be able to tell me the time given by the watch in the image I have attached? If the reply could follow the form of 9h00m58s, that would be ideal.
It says 1h29m48s
